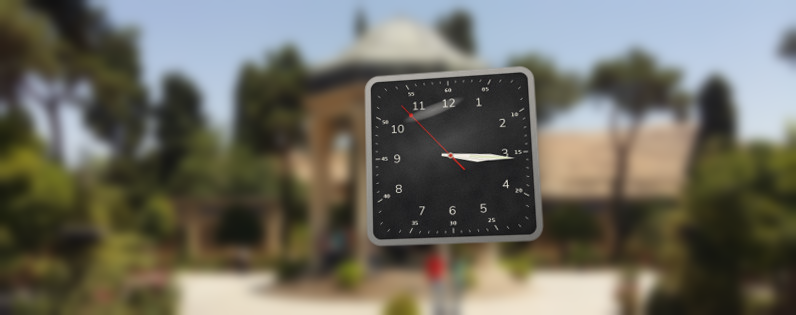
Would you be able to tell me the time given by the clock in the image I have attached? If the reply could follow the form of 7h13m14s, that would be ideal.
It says 3h15m53s
